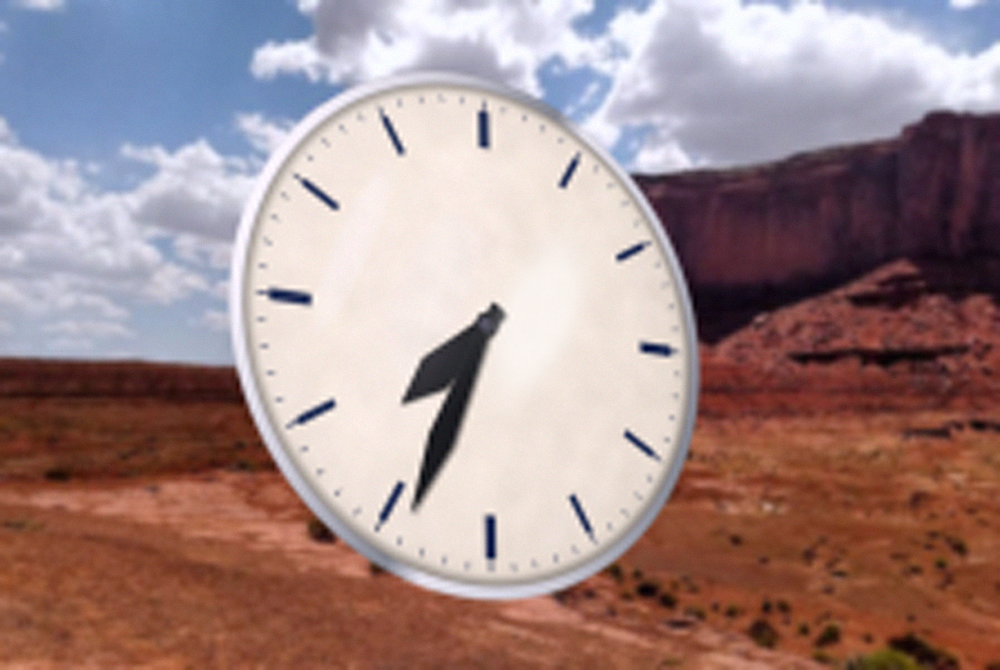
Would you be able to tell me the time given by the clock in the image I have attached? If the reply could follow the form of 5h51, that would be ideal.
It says 7h34
